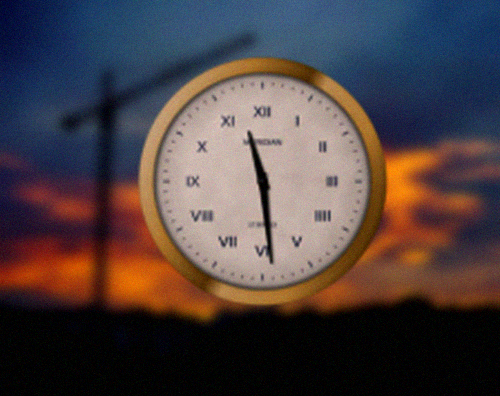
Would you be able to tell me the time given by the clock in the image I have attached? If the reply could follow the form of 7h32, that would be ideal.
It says 11h29
